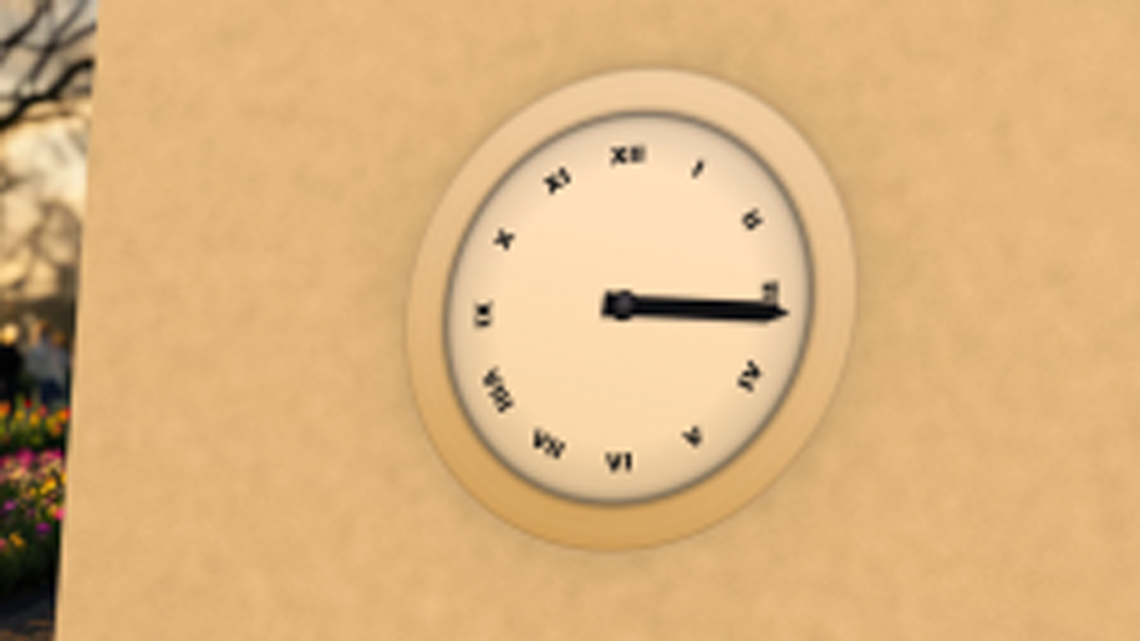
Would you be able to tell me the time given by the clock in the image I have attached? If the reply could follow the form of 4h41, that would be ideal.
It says 3h16
